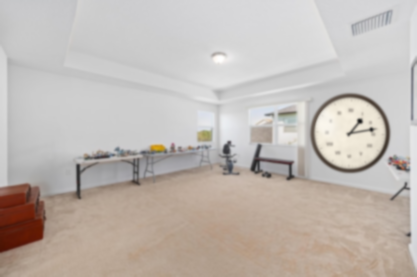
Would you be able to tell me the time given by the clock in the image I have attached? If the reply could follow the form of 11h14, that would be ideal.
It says 1h13
